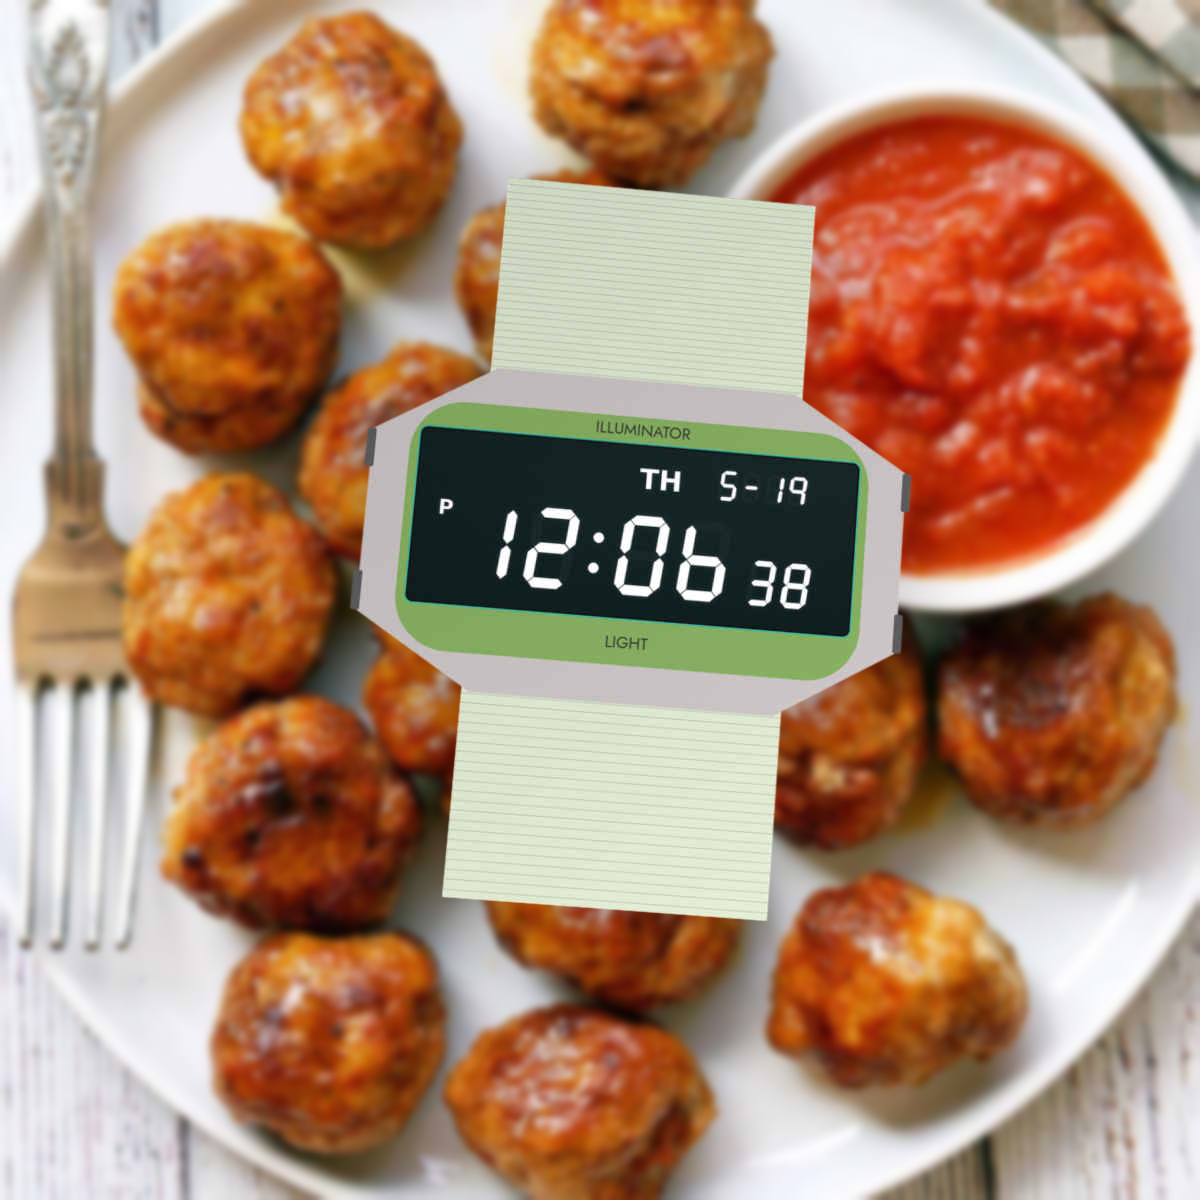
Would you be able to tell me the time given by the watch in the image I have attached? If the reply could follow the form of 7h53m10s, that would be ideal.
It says 12h06m38s
